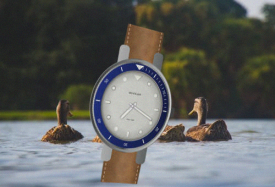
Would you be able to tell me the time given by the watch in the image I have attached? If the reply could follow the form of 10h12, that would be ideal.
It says 7h19
